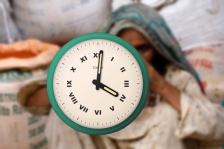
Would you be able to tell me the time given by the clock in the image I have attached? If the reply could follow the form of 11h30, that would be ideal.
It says 4h01
